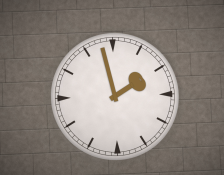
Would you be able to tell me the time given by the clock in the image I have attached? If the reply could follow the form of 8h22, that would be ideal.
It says 1h58
